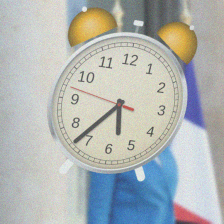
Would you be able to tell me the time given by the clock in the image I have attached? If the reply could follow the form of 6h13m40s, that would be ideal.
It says 5h36m47s
